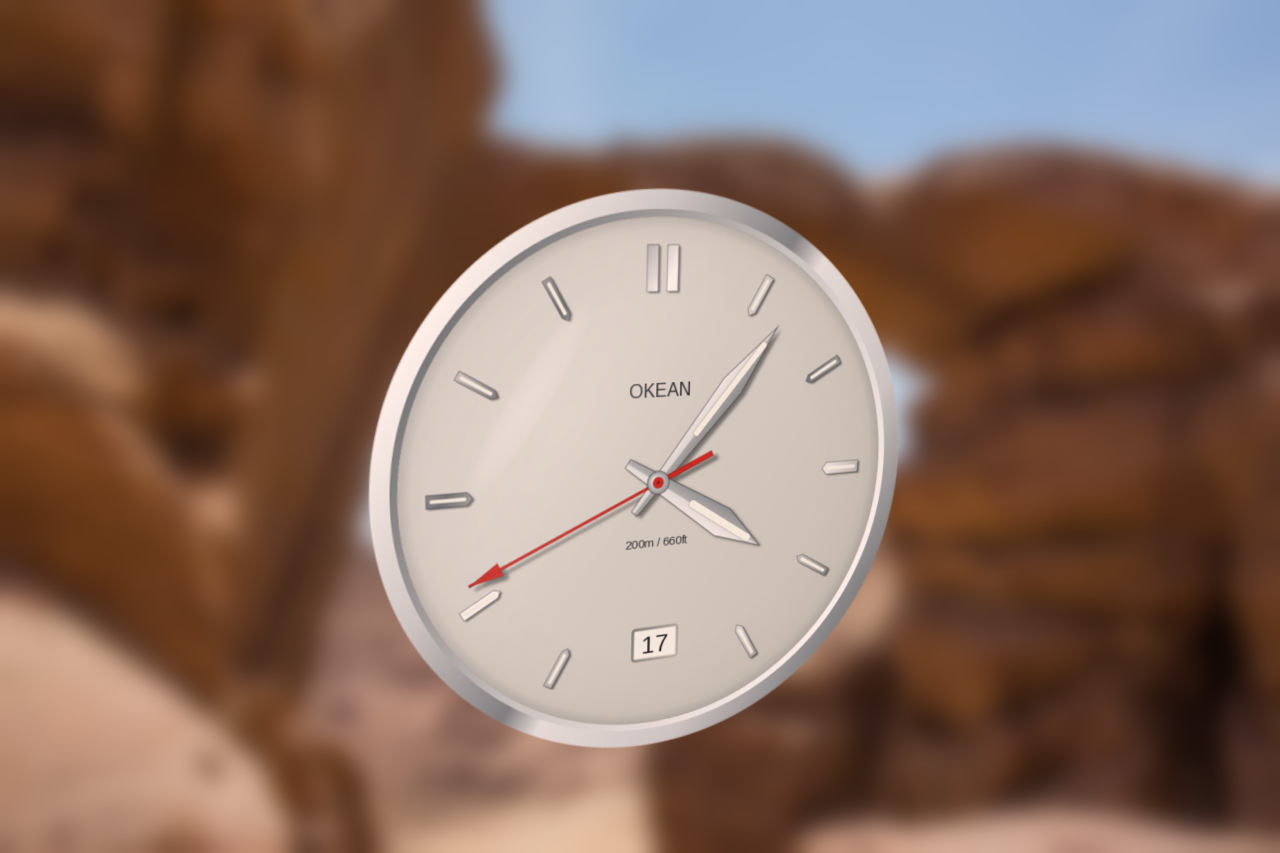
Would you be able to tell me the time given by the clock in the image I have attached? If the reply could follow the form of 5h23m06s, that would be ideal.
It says 4h06m41s
